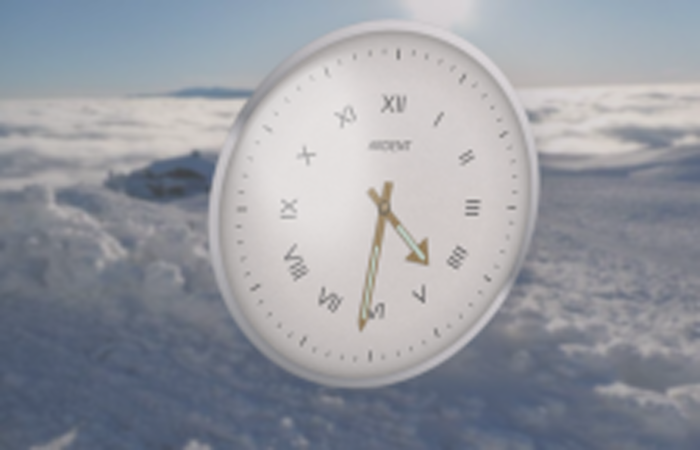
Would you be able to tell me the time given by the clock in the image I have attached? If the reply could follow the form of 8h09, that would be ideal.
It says 4h31
